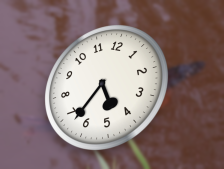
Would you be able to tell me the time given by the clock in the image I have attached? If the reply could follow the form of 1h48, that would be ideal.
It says 4h33
